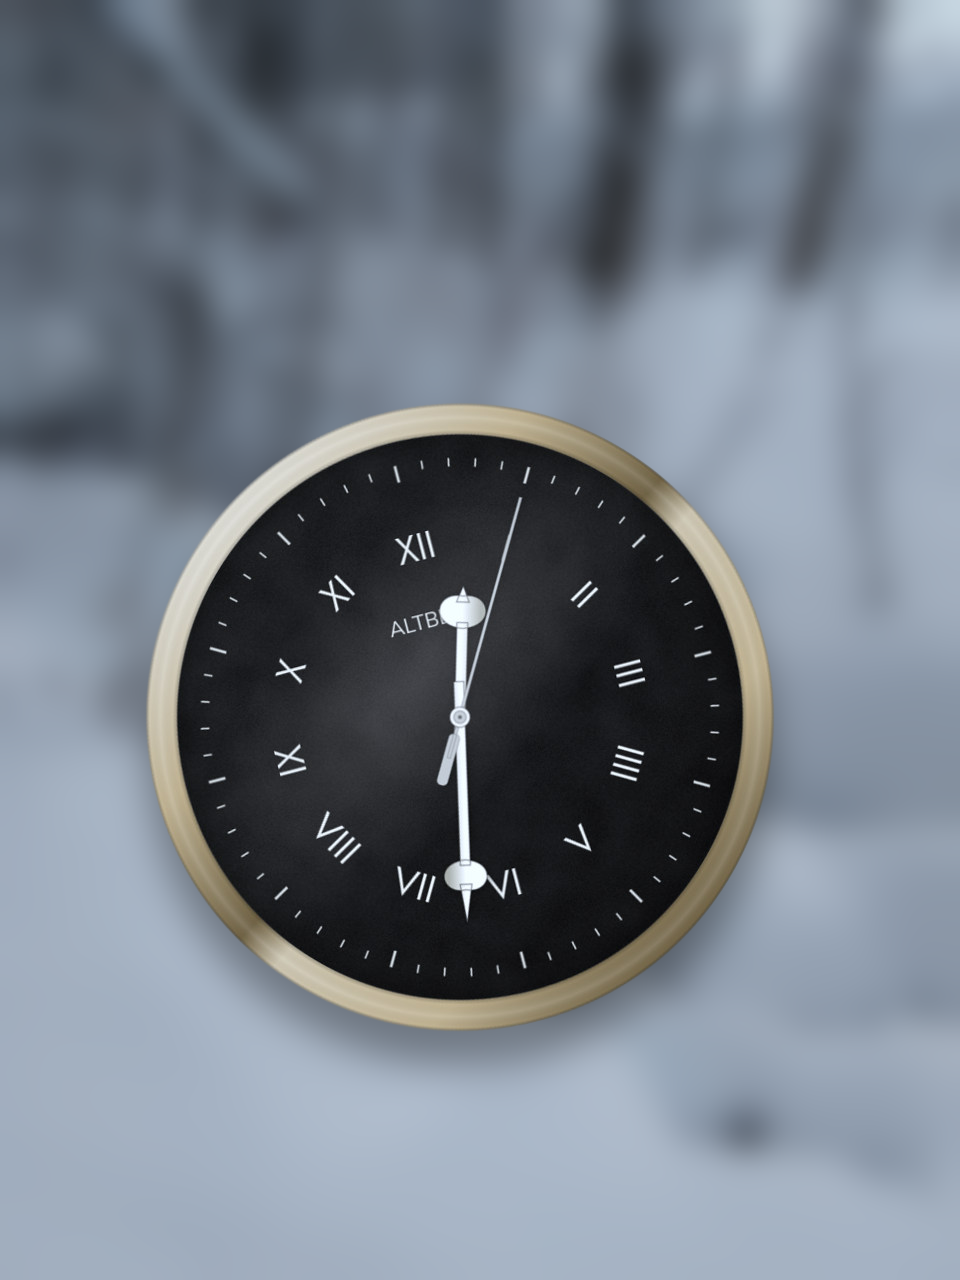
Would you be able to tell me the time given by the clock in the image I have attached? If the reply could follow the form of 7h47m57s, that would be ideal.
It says 12h32m05s
